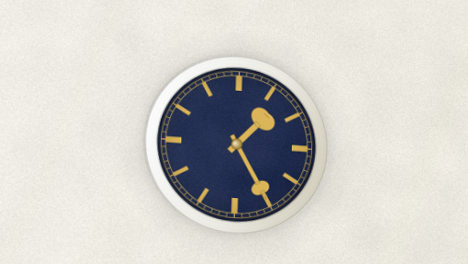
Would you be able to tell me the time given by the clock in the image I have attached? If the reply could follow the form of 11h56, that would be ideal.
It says 1h25
